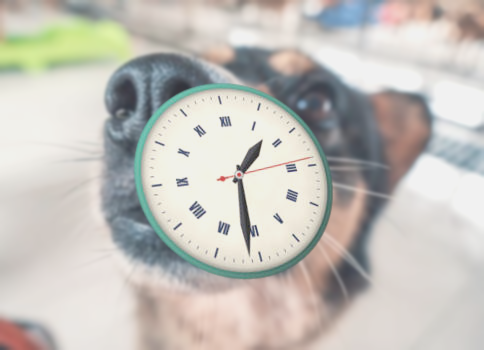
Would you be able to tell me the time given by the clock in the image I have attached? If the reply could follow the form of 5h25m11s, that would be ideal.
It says 1h31m14s
